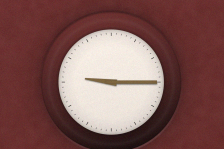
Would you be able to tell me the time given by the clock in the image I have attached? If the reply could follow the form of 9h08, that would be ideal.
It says 9h15
